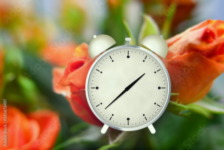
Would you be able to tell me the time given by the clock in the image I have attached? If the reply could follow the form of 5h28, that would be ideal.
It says 1h38
